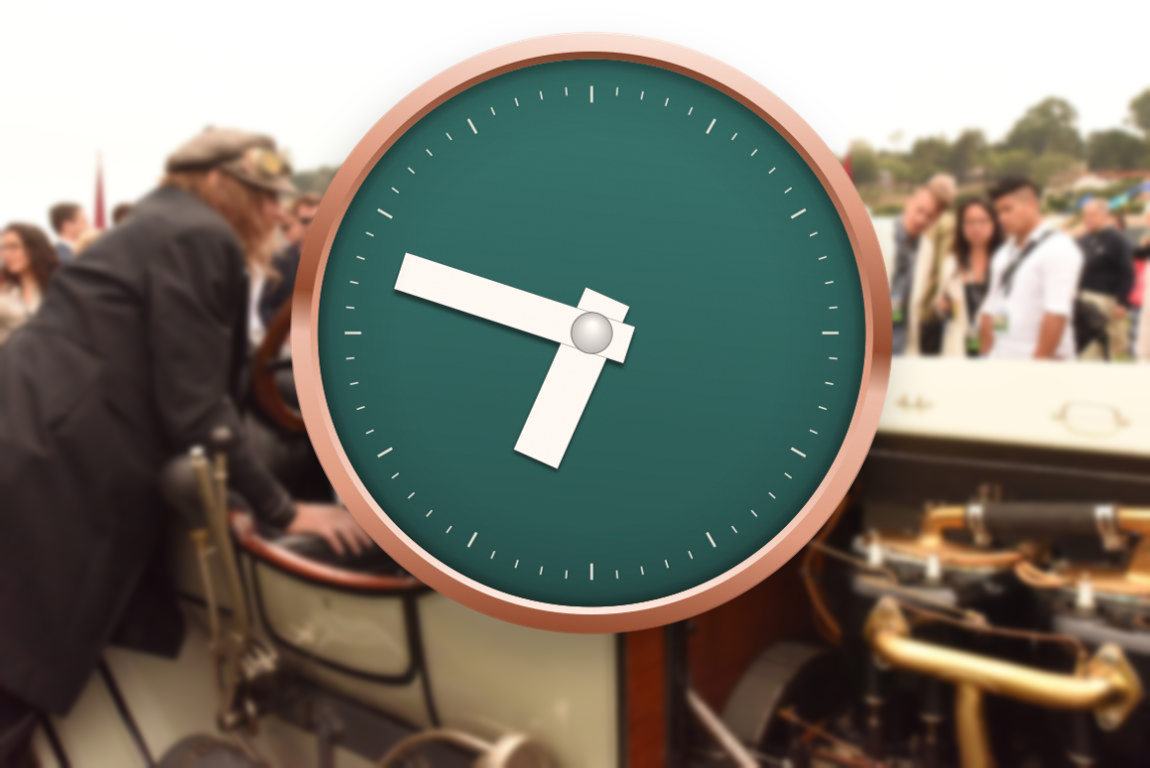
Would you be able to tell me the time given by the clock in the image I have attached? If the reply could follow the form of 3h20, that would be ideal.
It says 6h48
